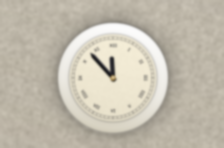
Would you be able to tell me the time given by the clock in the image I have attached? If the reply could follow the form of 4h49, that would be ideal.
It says 11h53
